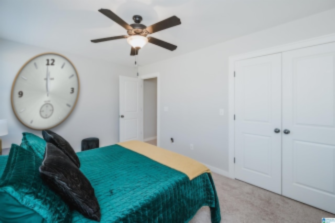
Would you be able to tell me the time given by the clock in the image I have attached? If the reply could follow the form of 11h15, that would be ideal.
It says 11h59
